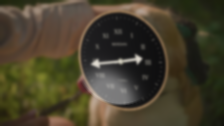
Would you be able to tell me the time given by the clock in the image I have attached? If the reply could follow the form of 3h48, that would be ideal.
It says 2h44
